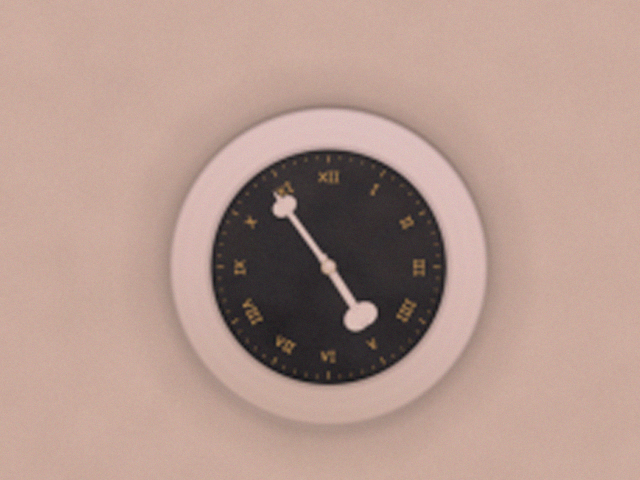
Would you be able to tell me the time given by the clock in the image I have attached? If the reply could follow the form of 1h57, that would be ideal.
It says 4h54
